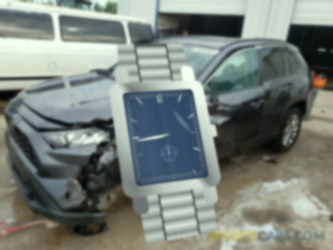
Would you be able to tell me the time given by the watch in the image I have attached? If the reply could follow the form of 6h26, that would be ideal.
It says 8h44
